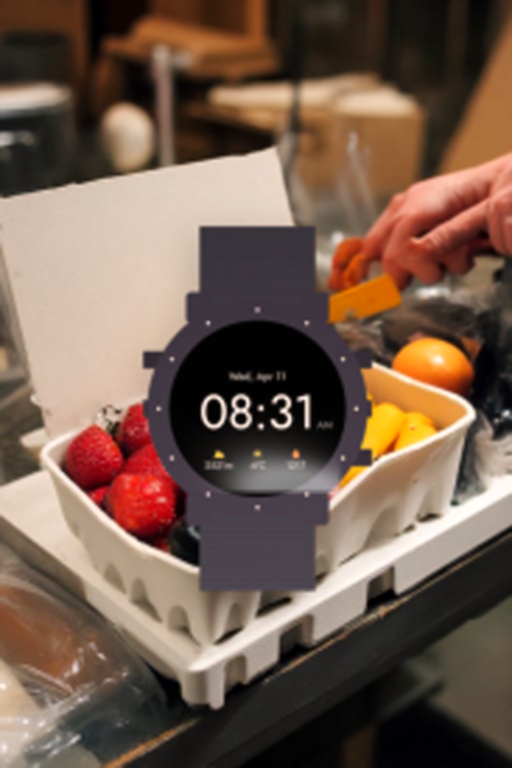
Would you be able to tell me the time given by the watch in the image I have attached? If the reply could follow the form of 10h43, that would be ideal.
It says 8h31
